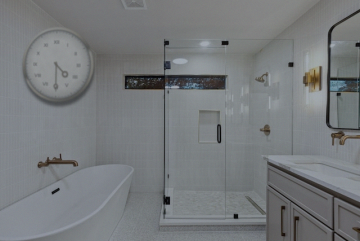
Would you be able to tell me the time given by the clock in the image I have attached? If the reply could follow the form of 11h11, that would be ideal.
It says 4h30
